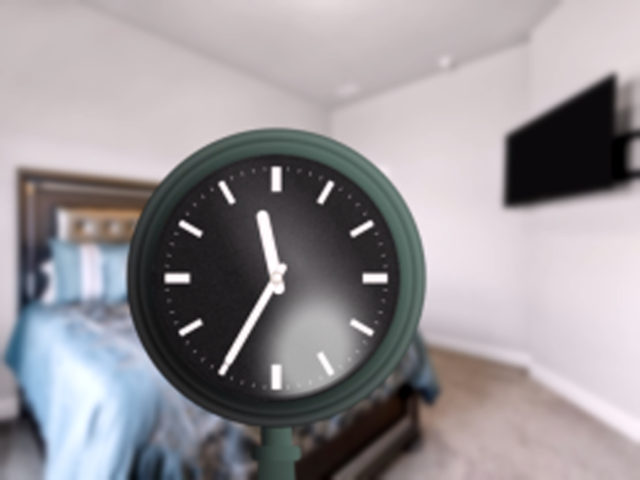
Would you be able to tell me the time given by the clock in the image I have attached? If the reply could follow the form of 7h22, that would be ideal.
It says 11h35
